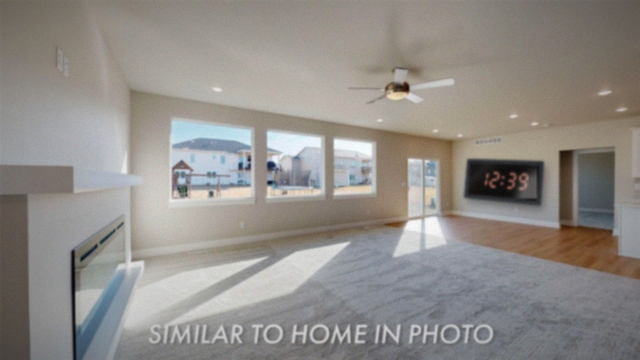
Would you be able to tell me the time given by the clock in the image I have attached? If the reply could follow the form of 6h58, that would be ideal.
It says 12h39
